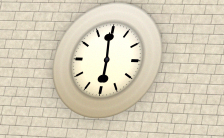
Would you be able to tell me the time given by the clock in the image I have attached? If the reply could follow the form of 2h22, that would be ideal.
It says 5h59
